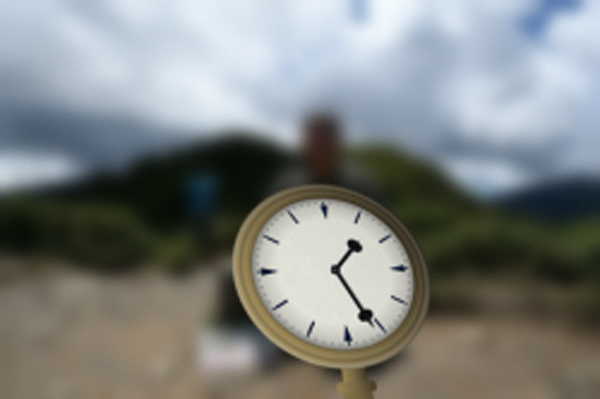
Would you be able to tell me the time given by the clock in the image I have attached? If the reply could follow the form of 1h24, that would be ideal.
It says 1h26
